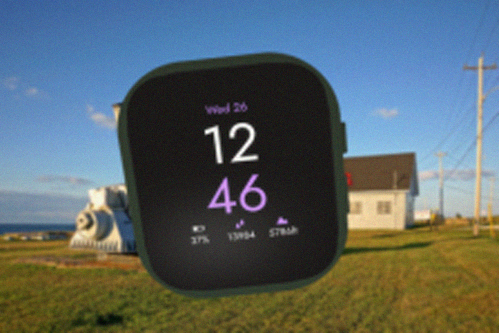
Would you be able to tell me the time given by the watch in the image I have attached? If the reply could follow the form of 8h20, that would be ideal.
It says 12h46
